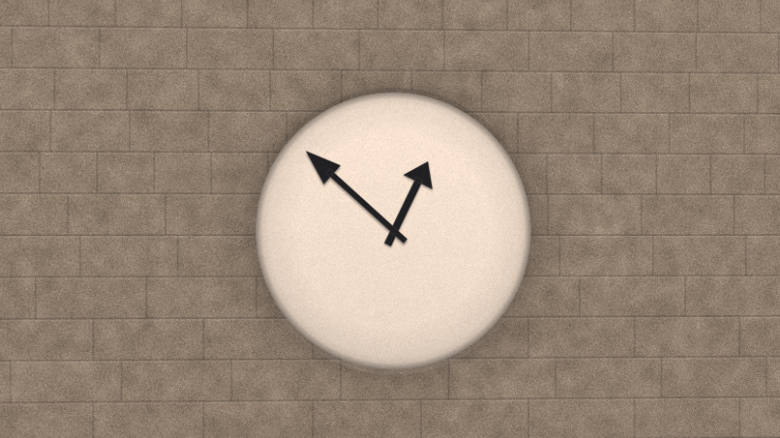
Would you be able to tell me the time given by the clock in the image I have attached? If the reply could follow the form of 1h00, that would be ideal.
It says 12h52
